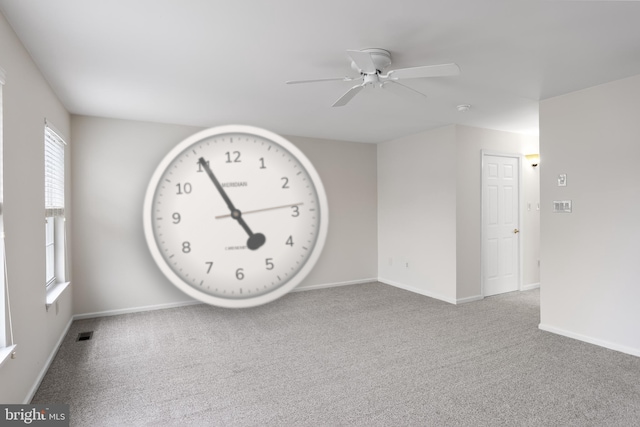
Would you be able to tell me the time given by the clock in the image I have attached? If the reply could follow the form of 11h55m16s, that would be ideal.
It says 4h55m14s
